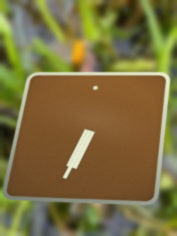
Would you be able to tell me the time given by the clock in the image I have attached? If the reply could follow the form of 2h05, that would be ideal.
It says 6h33
